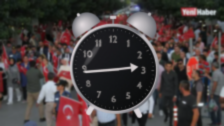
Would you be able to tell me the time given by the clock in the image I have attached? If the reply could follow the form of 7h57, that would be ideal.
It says 2h44
